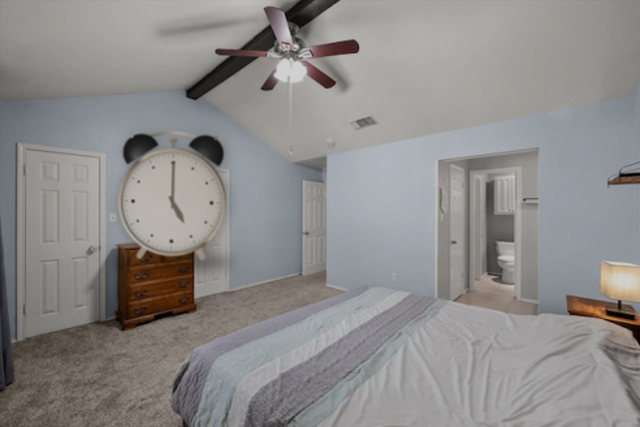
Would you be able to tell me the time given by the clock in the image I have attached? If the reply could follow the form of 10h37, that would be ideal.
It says 5h00
